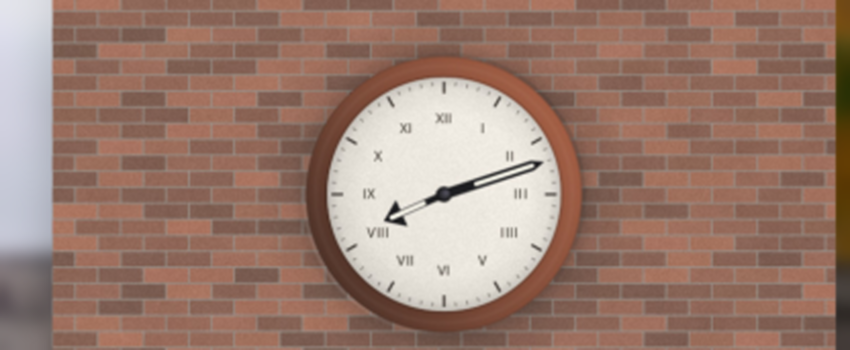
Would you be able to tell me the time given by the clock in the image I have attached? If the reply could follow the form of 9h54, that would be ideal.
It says 8h12
